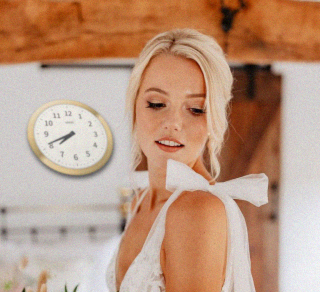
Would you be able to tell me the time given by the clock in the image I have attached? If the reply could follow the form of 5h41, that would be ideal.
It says 7h41
